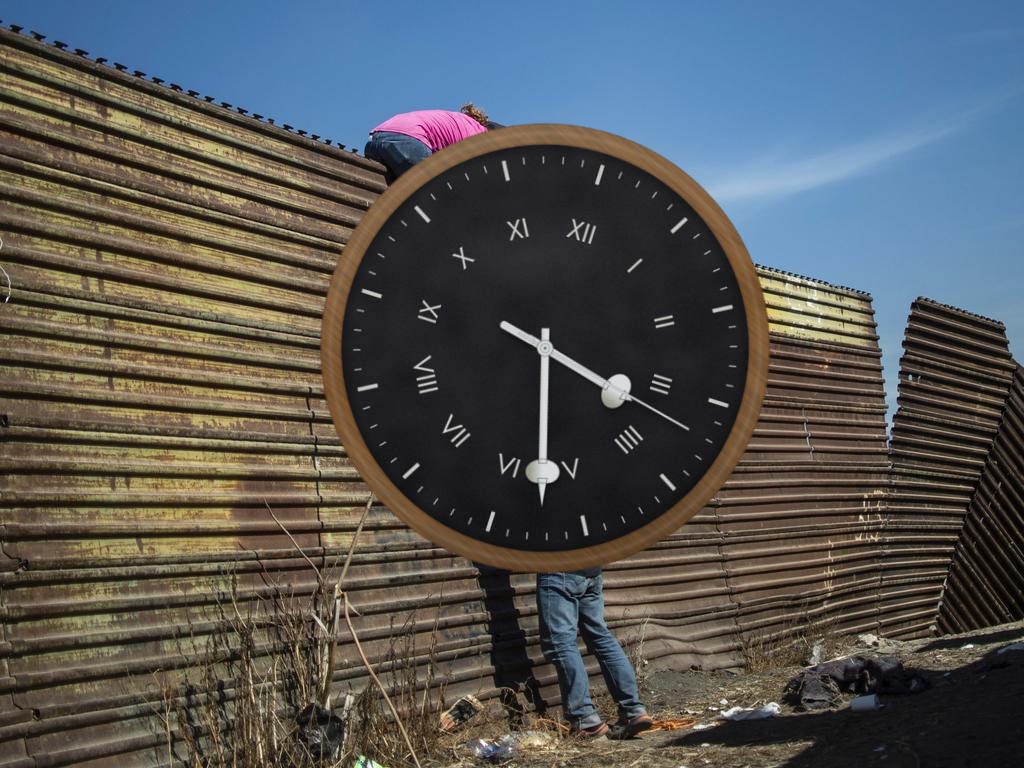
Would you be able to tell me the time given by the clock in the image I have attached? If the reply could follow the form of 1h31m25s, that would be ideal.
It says 3h27m17s
